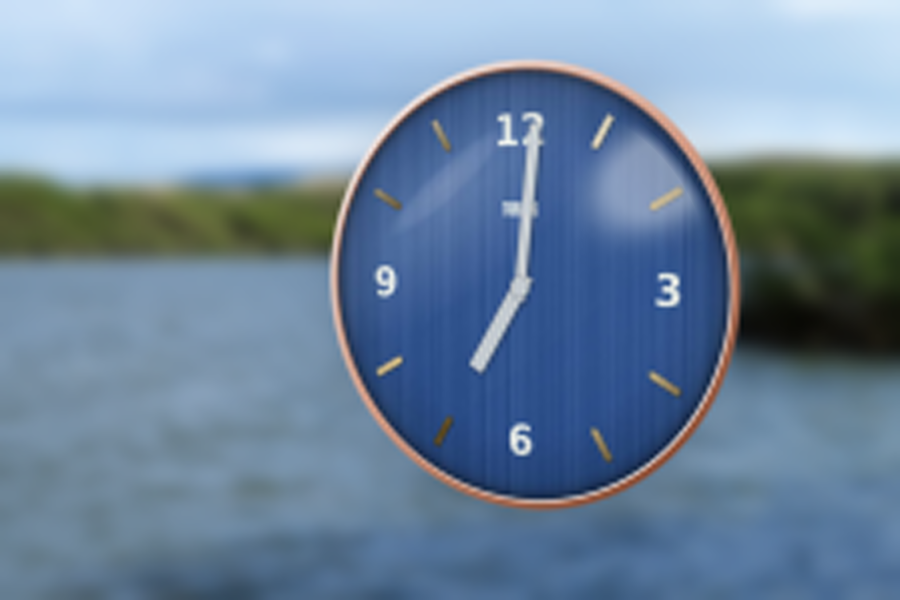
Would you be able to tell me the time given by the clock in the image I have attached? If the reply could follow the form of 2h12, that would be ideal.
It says 7h01
